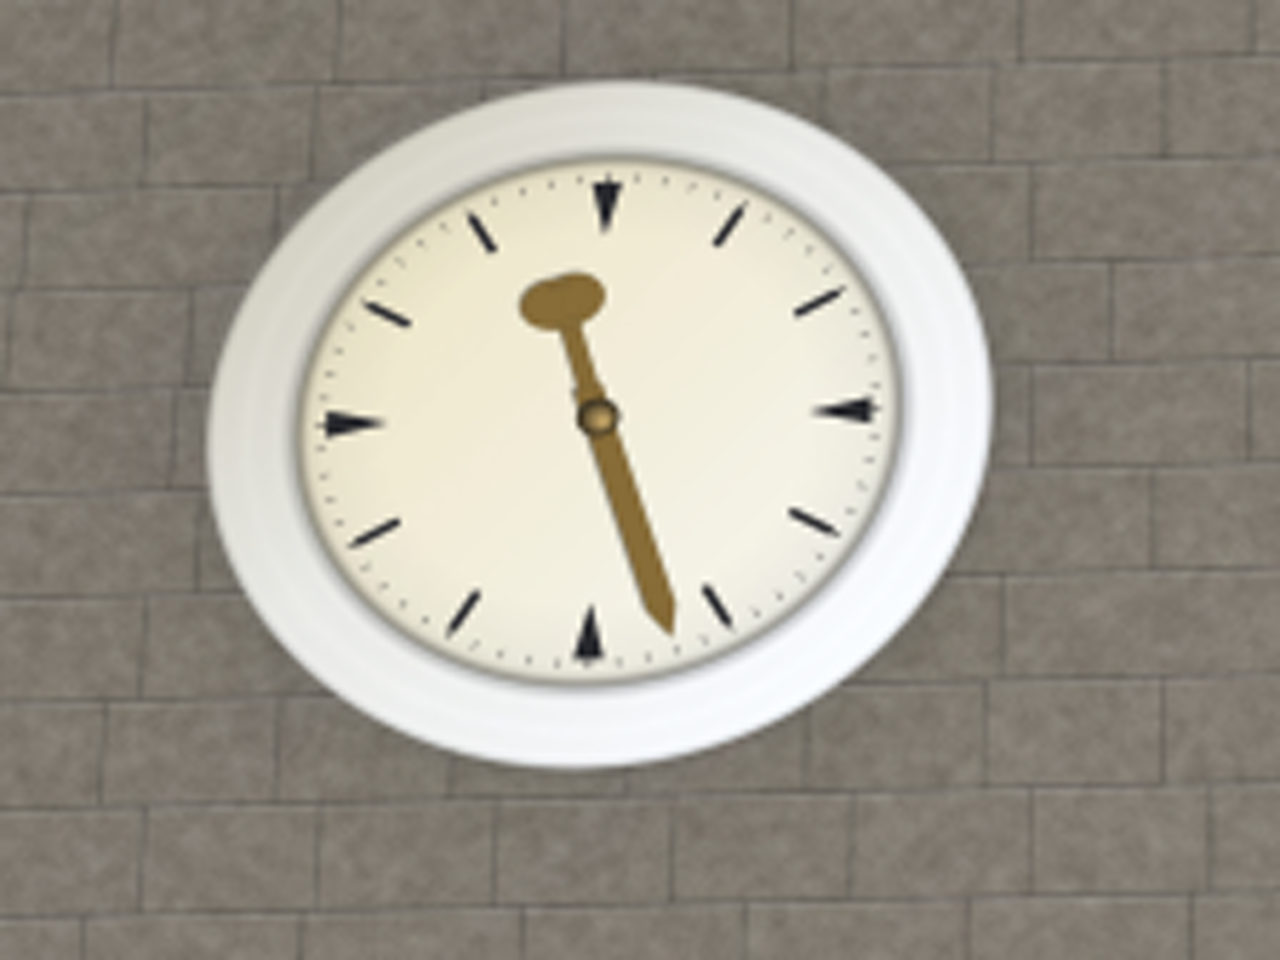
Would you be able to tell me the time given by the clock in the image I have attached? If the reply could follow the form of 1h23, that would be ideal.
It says 11h27
